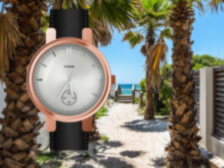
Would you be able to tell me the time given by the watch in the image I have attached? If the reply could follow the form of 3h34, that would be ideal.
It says 5h35
